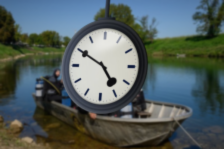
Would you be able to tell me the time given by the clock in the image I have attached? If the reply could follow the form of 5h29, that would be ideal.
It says 4h50
